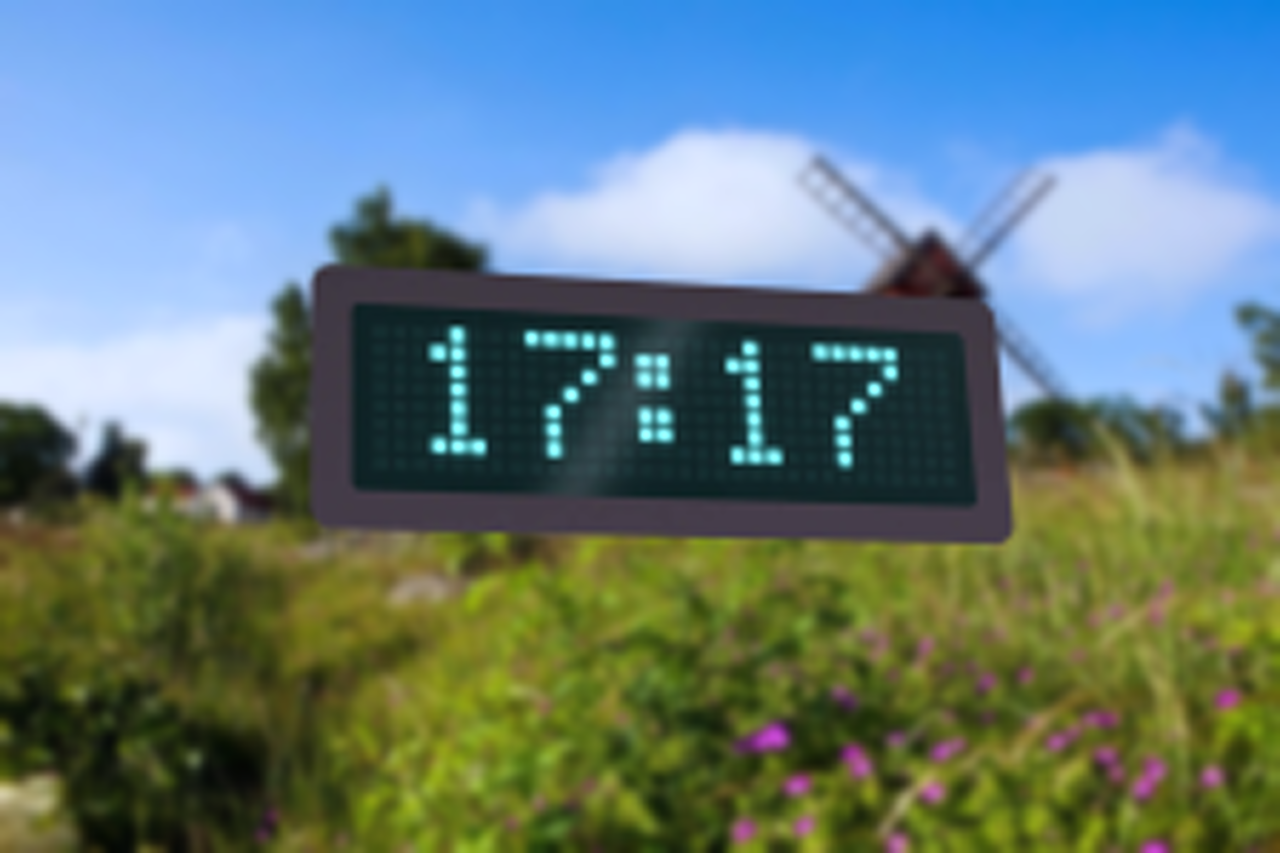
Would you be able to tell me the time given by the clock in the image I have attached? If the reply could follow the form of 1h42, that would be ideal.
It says 17h17
